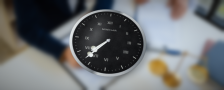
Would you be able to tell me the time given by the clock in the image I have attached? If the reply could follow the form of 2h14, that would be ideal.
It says 7h37
